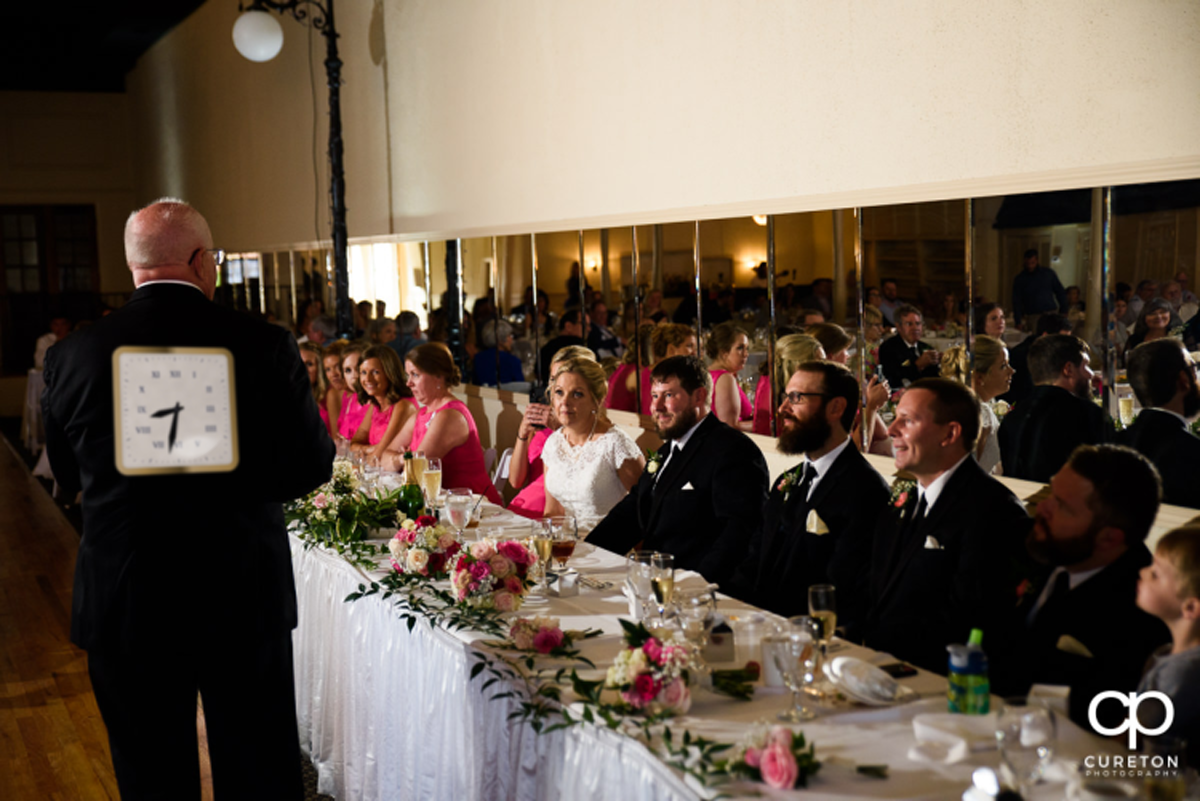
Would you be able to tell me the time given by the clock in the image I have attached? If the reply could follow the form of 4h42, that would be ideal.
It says 8h32
